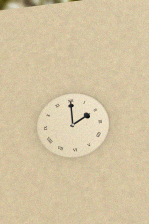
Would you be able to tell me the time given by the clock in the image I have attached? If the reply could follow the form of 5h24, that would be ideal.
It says 2h00
